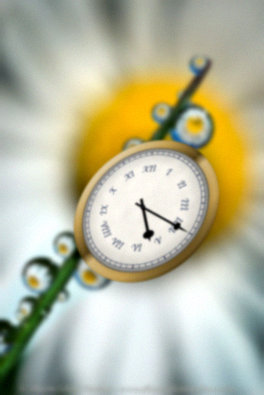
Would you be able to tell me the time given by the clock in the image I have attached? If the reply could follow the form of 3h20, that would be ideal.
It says 5h20
